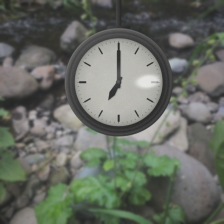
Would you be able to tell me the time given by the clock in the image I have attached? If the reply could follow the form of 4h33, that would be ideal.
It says 7h00
